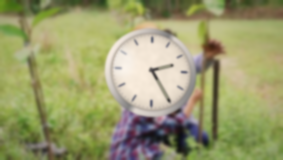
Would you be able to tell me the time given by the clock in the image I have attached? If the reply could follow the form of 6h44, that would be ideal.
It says 2h25
